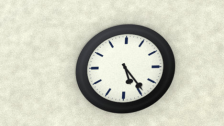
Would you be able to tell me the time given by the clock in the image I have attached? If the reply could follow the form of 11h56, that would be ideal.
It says 5h24
